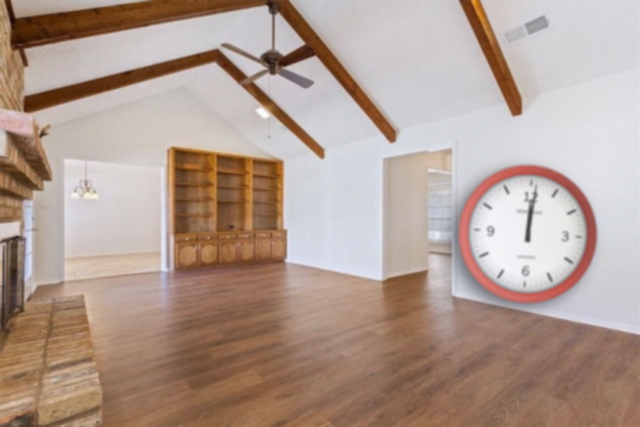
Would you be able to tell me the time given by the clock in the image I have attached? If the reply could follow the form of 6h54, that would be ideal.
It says 12h01
